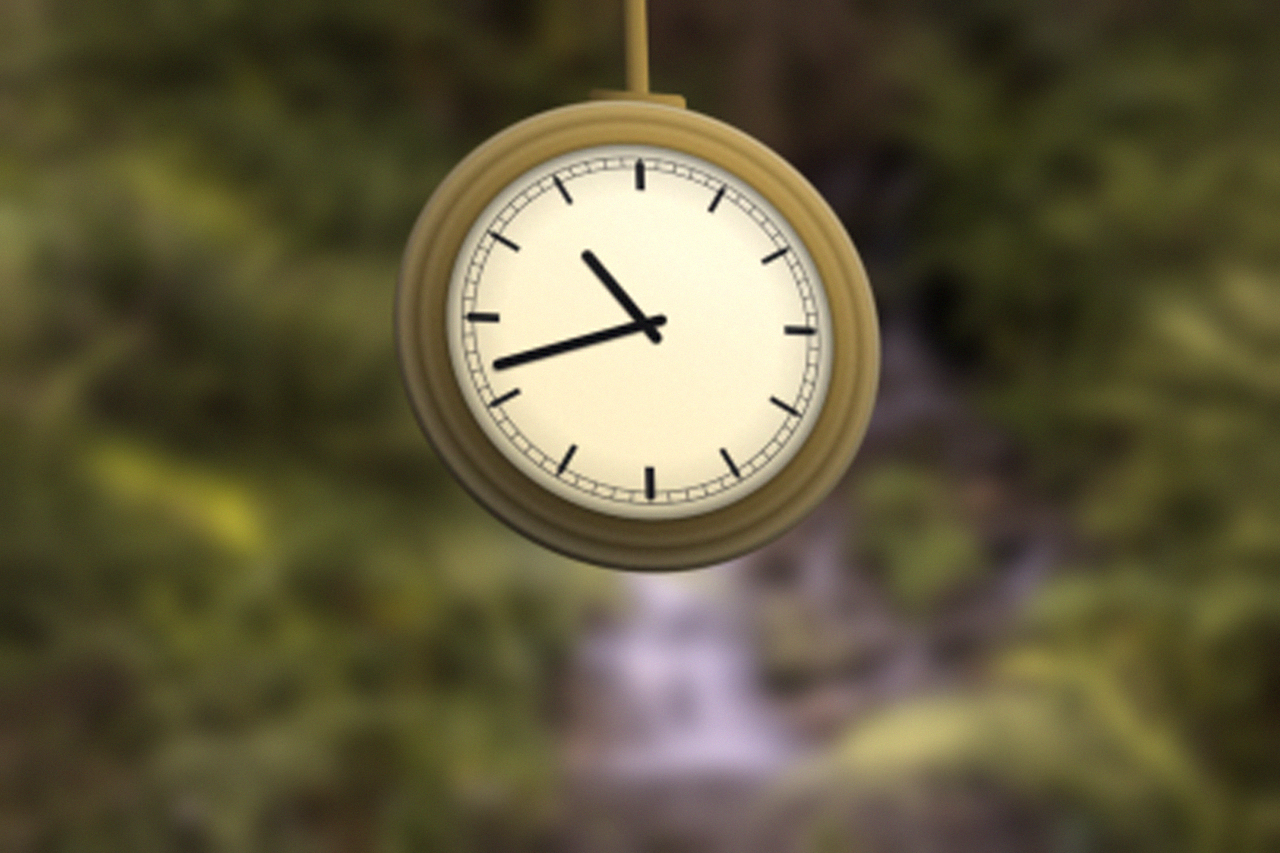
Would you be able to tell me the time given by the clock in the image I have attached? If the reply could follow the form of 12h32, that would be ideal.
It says 10h42
